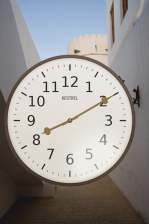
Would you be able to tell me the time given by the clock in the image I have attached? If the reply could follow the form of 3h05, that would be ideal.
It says 8h10
